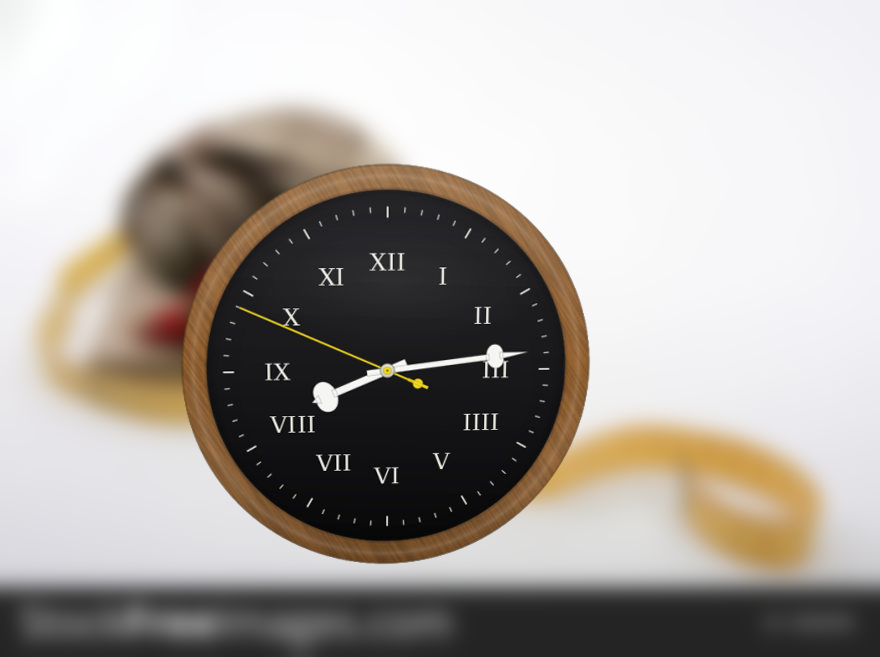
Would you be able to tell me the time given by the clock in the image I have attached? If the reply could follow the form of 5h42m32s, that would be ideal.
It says 8h13m49s
